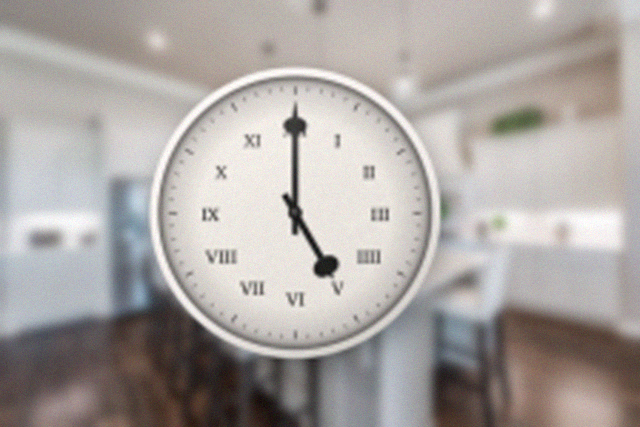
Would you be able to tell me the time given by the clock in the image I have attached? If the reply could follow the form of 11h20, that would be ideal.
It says 5h00
